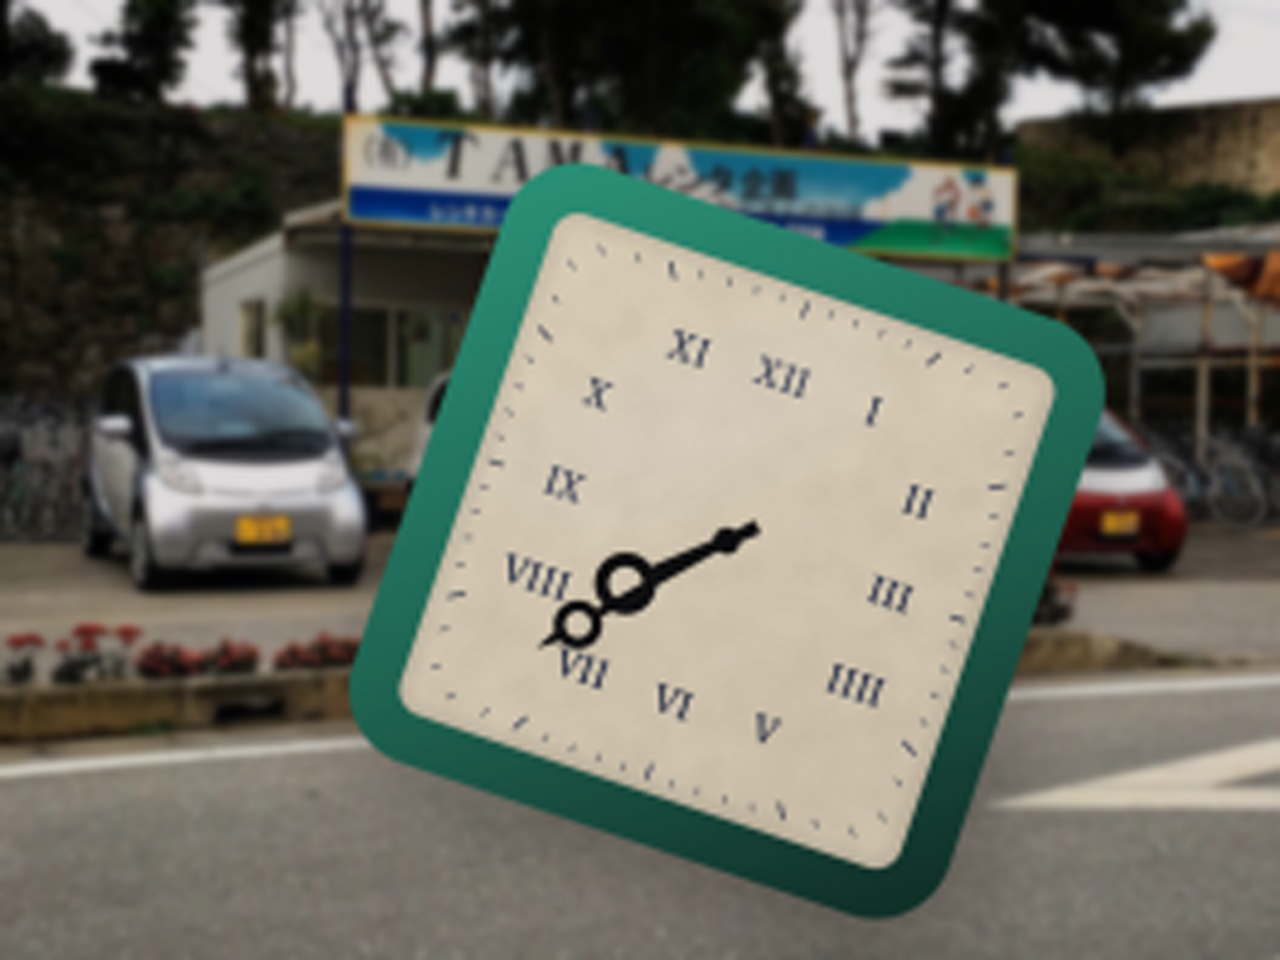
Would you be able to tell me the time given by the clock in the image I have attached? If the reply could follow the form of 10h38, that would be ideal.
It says 7h37
